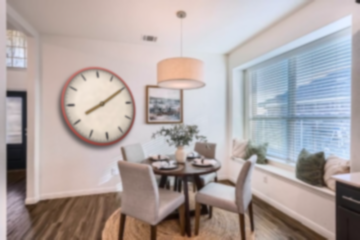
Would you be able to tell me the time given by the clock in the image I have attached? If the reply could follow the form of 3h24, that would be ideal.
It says 8h10
